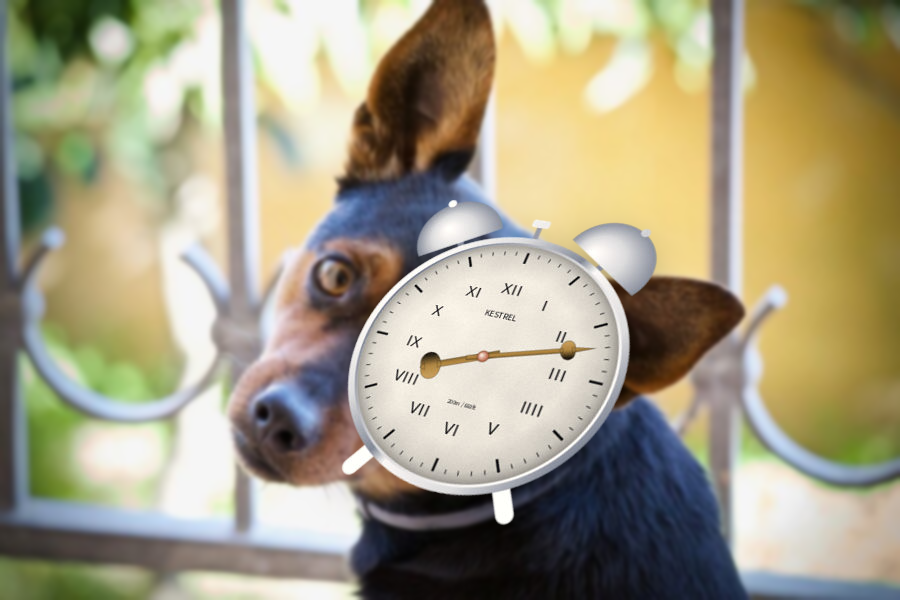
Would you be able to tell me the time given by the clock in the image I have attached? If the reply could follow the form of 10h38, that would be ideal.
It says 8h12
